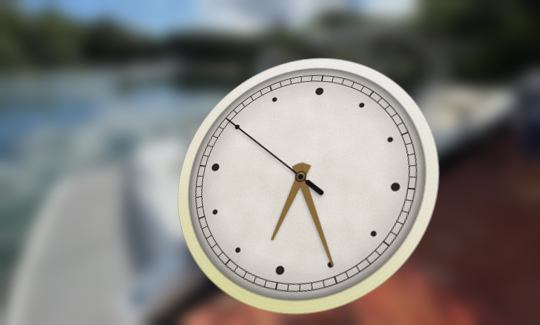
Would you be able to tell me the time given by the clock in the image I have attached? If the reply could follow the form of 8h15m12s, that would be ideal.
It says 6h24m50s
